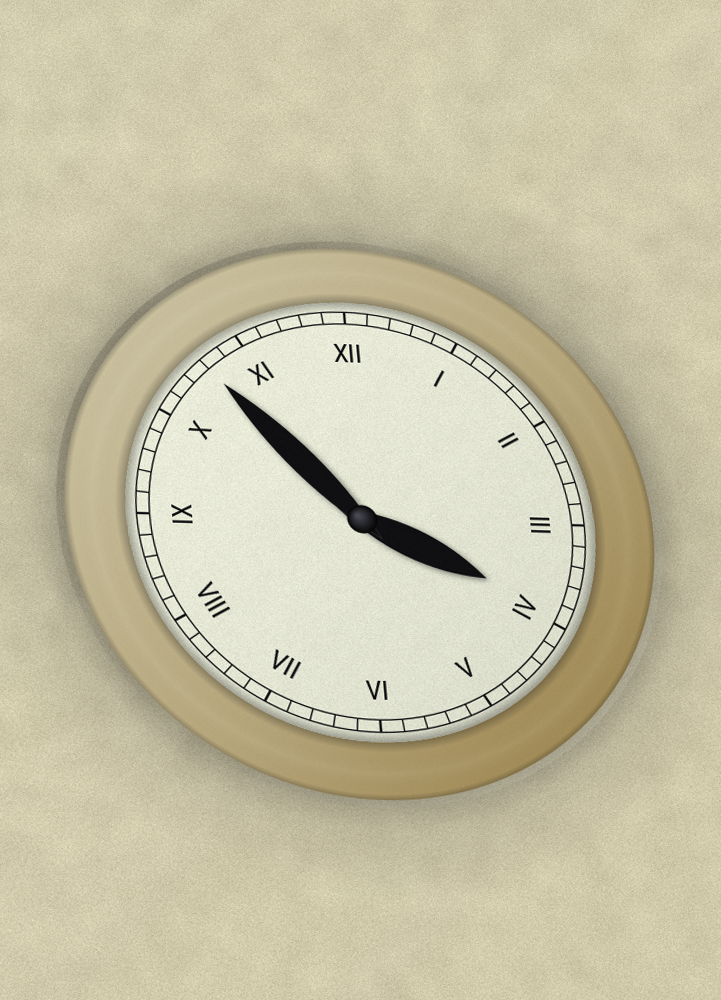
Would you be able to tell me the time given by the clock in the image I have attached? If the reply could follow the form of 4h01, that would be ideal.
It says 3h53
